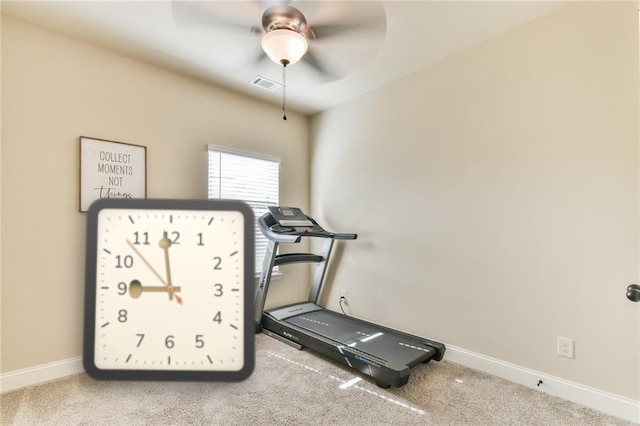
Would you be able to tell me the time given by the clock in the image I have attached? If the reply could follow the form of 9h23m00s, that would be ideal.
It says 8h58m53s
